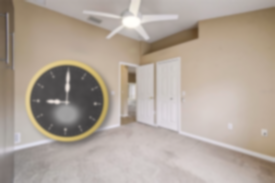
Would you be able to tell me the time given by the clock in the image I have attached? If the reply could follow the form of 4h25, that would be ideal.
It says 9h00
